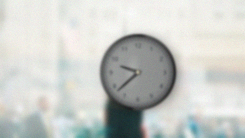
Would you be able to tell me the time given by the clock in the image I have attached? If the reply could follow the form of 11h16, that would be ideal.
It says 9h38
